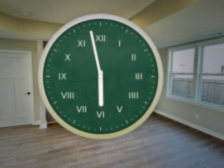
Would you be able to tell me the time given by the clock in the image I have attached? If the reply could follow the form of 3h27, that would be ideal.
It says 5h58
